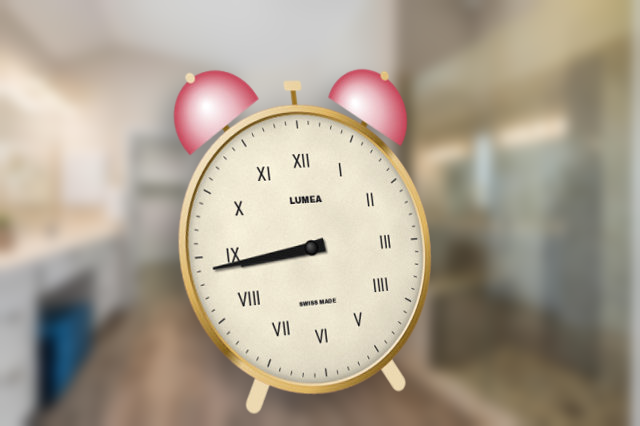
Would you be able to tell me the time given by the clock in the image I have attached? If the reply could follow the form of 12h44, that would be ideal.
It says 8h44
